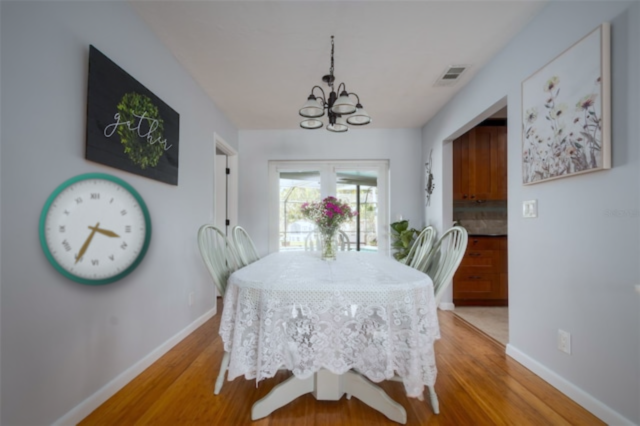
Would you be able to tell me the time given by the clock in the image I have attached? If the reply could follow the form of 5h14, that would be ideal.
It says 3h35
